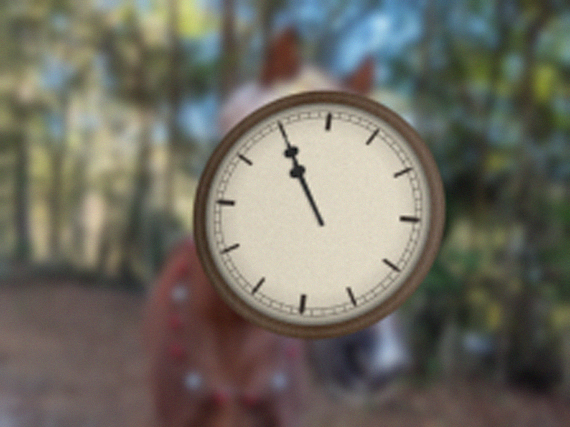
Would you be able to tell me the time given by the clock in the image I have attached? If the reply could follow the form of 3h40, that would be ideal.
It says 10h55
